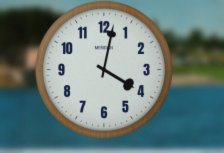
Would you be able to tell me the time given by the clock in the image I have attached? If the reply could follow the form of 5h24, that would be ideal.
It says 4h02
